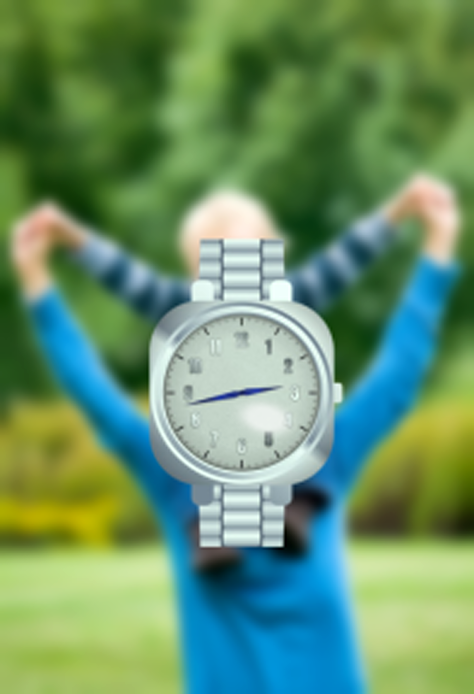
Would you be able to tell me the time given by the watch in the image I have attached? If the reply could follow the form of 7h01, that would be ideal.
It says 2h43
